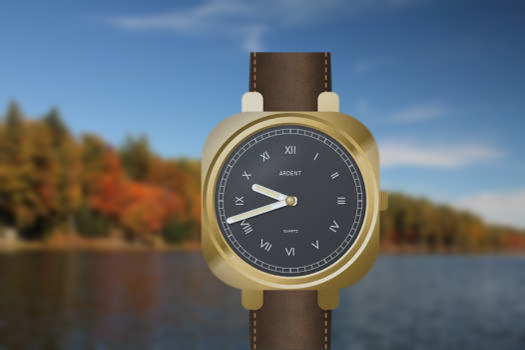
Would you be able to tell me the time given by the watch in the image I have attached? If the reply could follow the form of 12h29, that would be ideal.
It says 9h42
